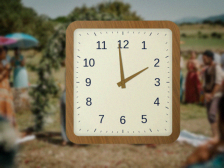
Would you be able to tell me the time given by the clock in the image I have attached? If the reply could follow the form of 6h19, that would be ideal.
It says 1h59
